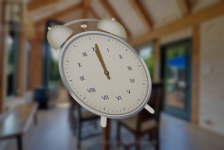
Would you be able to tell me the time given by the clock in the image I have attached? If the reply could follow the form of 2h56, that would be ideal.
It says 12h01
